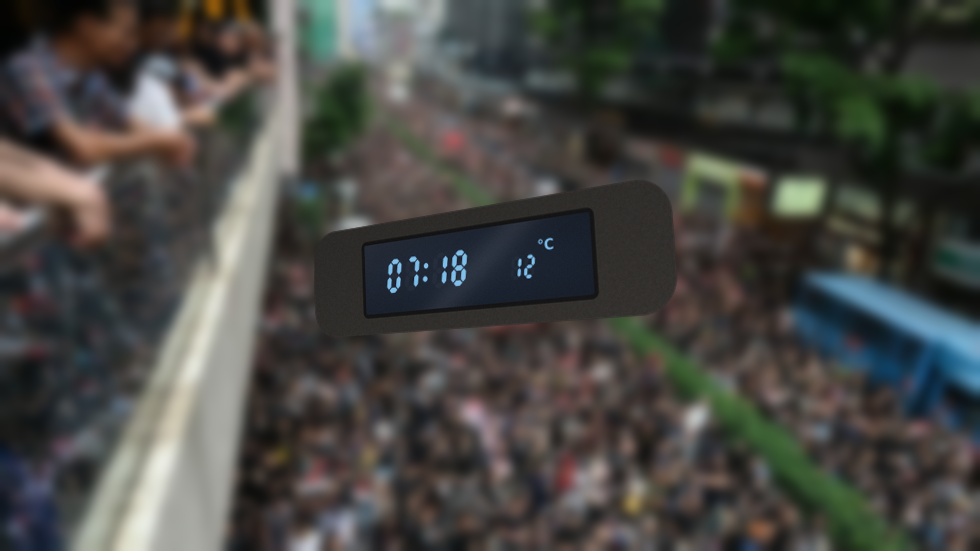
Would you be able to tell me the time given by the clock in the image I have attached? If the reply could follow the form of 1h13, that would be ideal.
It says 7h18
